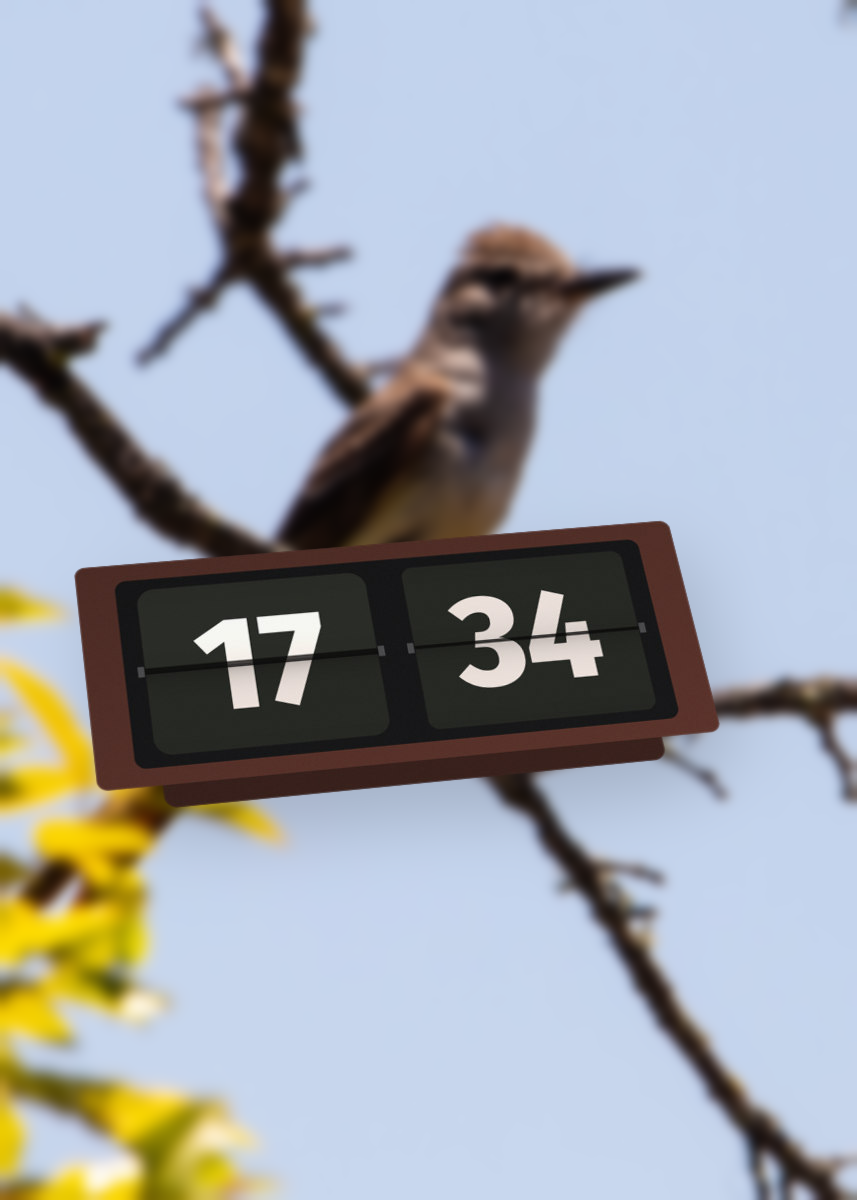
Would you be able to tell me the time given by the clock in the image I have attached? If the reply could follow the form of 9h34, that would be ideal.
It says 17h34
